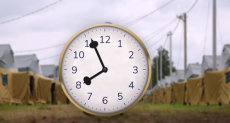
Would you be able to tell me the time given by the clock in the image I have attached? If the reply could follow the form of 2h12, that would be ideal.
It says 7h56
